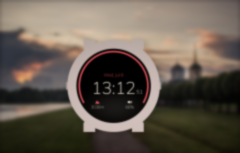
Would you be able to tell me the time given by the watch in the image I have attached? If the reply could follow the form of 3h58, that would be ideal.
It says 13h12
